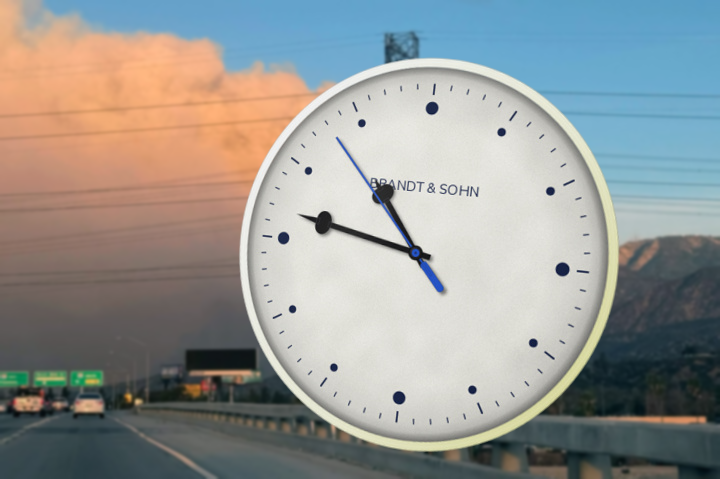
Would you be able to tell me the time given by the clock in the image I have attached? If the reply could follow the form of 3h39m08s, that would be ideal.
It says 10h46m53s
